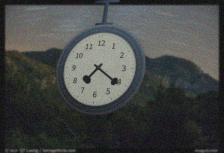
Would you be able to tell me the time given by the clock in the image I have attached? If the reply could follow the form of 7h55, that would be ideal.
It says 7h21
